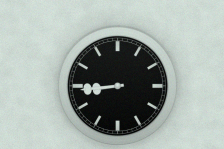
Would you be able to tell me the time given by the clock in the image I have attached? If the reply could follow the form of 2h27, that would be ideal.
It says 8h44
